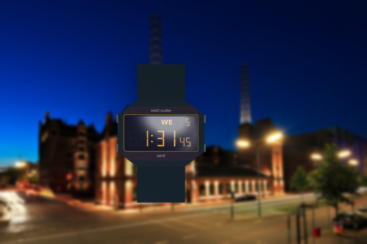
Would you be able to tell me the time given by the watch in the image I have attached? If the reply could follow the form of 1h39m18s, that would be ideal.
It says 1h31m45s
